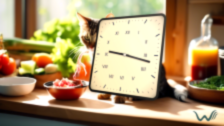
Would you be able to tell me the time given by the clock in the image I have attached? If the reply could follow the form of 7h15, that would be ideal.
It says 9h17
